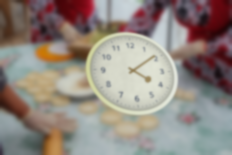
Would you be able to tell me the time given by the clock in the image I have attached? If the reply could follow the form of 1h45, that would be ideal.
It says 4h09
